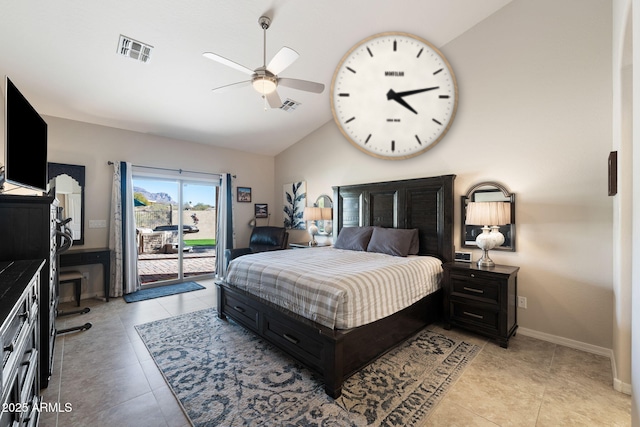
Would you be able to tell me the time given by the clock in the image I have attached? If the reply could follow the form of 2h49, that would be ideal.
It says 4h13
